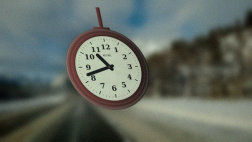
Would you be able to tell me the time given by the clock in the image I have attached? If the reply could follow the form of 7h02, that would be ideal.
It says 10h42
